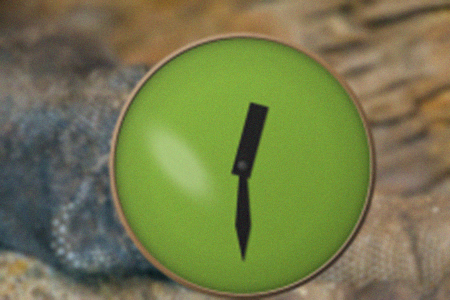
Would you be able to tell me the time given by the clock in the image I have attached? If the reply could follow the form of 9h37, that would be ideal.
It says 12h30
